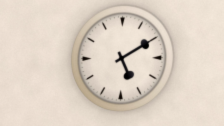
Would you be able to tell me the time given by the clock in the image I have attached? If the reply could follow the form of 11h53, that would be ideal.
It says 5h10
